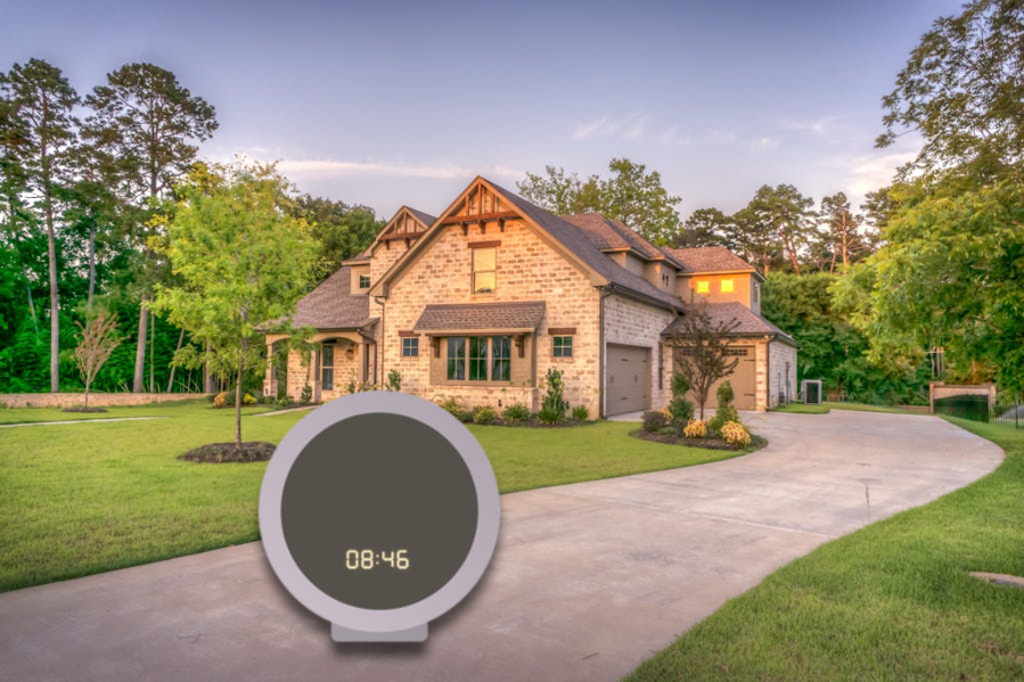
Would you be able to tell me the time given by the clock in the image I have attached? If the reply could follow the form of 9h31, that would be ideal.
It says 8h46
